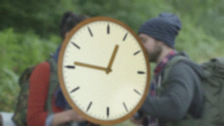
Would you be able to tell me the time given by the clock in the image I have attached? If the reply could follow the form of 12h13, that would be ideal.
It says 12h46
